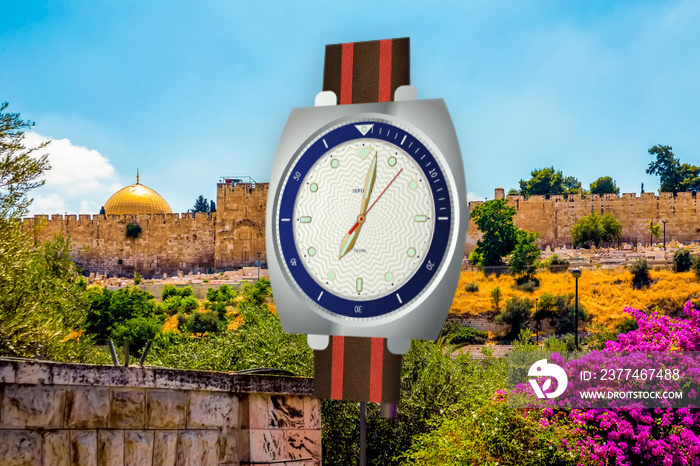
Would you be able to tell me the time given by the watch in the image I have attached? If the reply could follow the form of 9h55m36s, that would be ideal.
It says 7h02m07s
